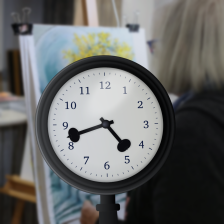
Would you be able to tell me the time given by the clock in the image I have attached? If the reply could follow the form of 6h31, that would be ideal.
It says 4h42
